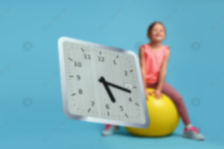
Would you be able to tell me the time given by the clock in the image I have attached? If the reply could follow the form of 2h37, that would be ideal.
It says 5h17
